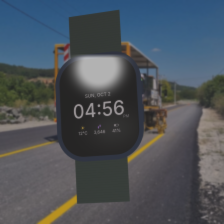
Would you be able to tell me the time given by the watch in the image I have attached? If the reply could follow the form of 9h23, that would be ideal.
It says 4h56
